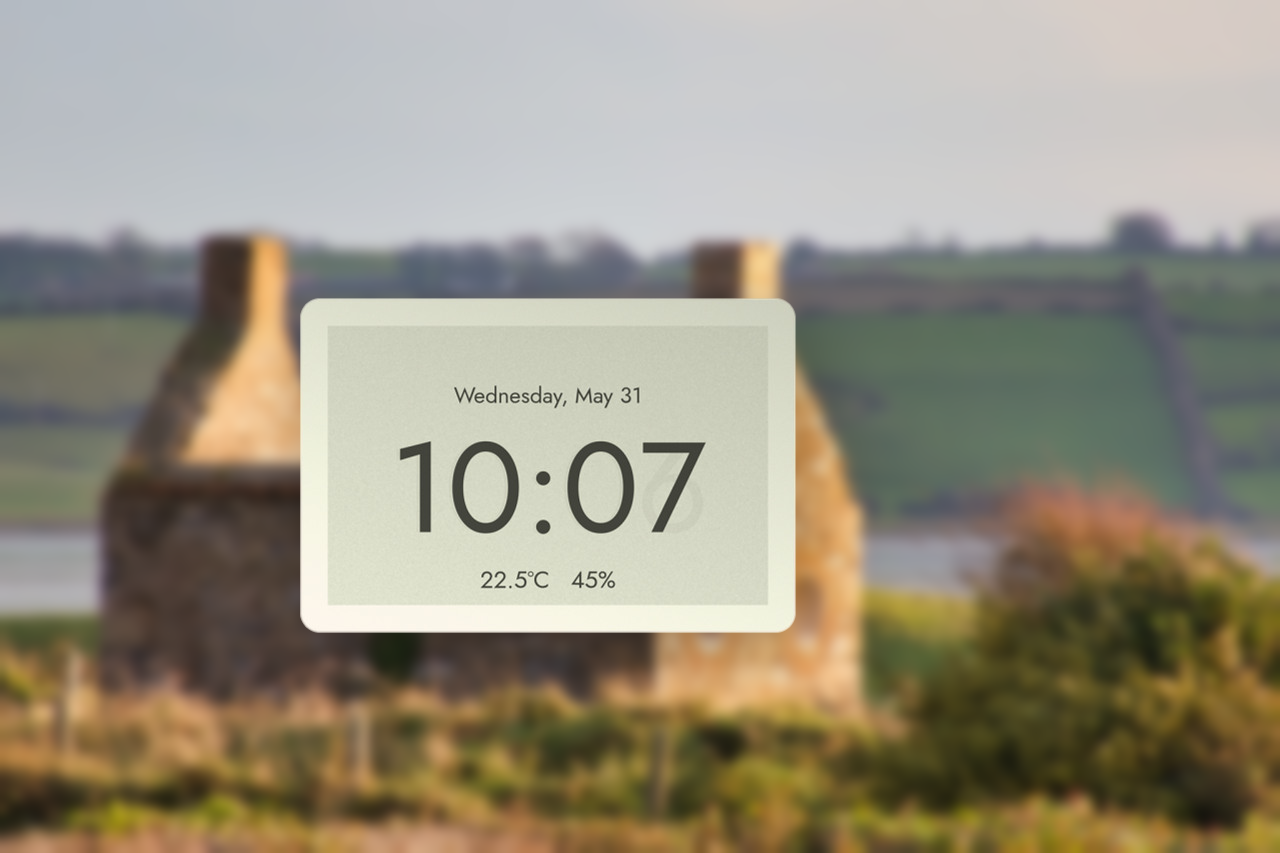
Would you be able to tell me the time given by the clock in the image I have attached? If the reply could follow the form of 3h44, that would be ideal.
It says 10h07
